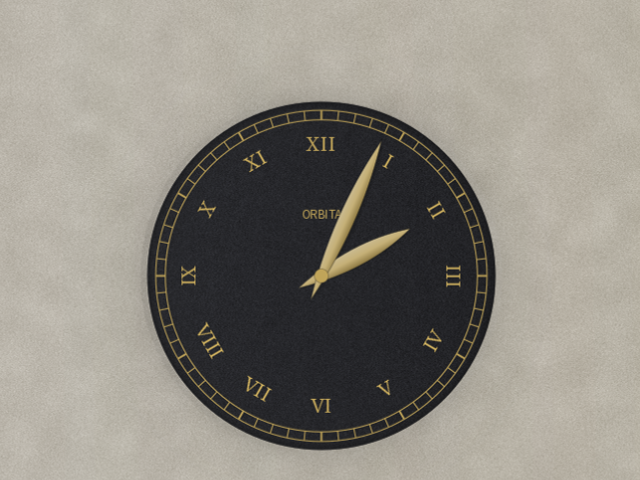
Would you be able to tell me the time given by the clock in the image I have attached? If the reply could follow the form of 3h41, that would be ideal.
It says 2h04
